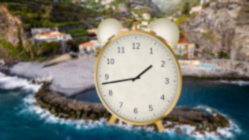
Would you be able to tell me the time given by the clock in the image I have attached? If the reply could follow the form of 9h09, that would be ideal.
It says 1h43
